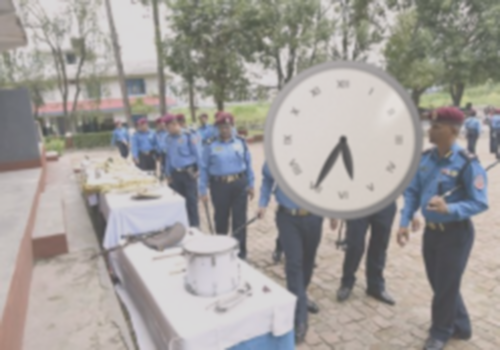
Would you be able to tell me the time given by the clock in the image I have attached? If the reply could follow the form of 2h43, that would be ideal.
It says 5h35
